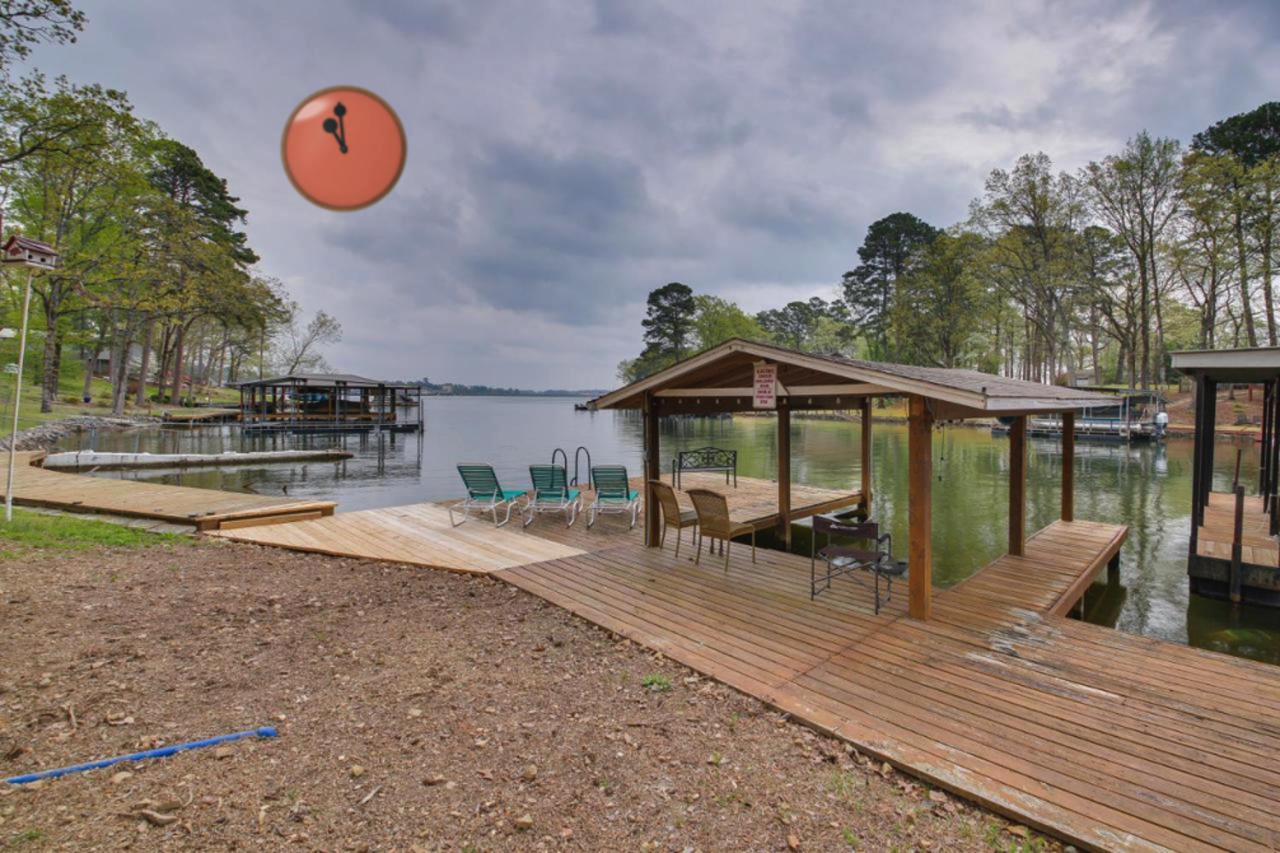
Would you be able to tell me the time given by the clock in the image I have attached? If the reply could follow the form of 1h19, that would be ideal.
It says 10h59
